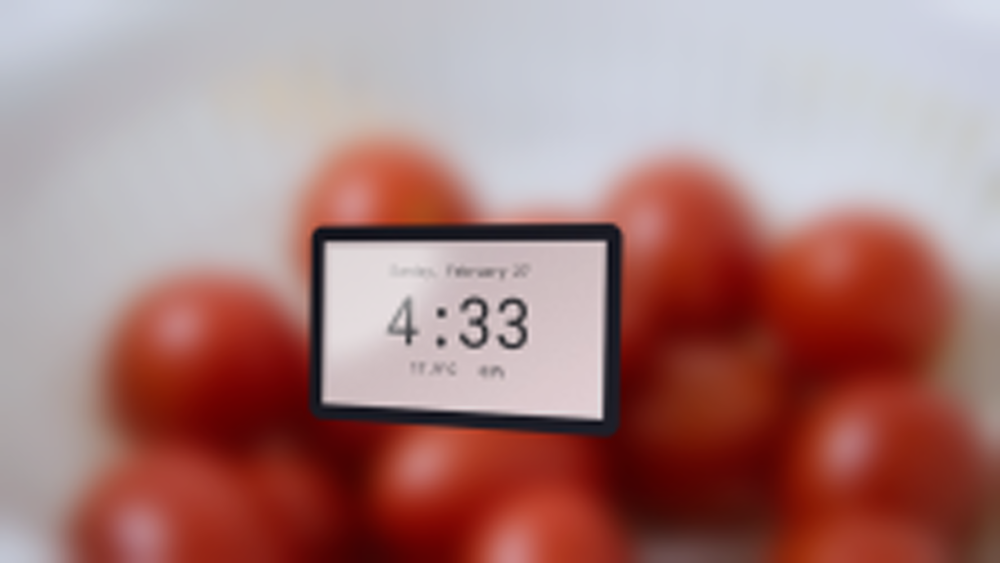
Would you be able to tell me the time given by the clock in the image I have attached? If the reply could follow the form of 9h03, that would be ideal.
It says 4h33
